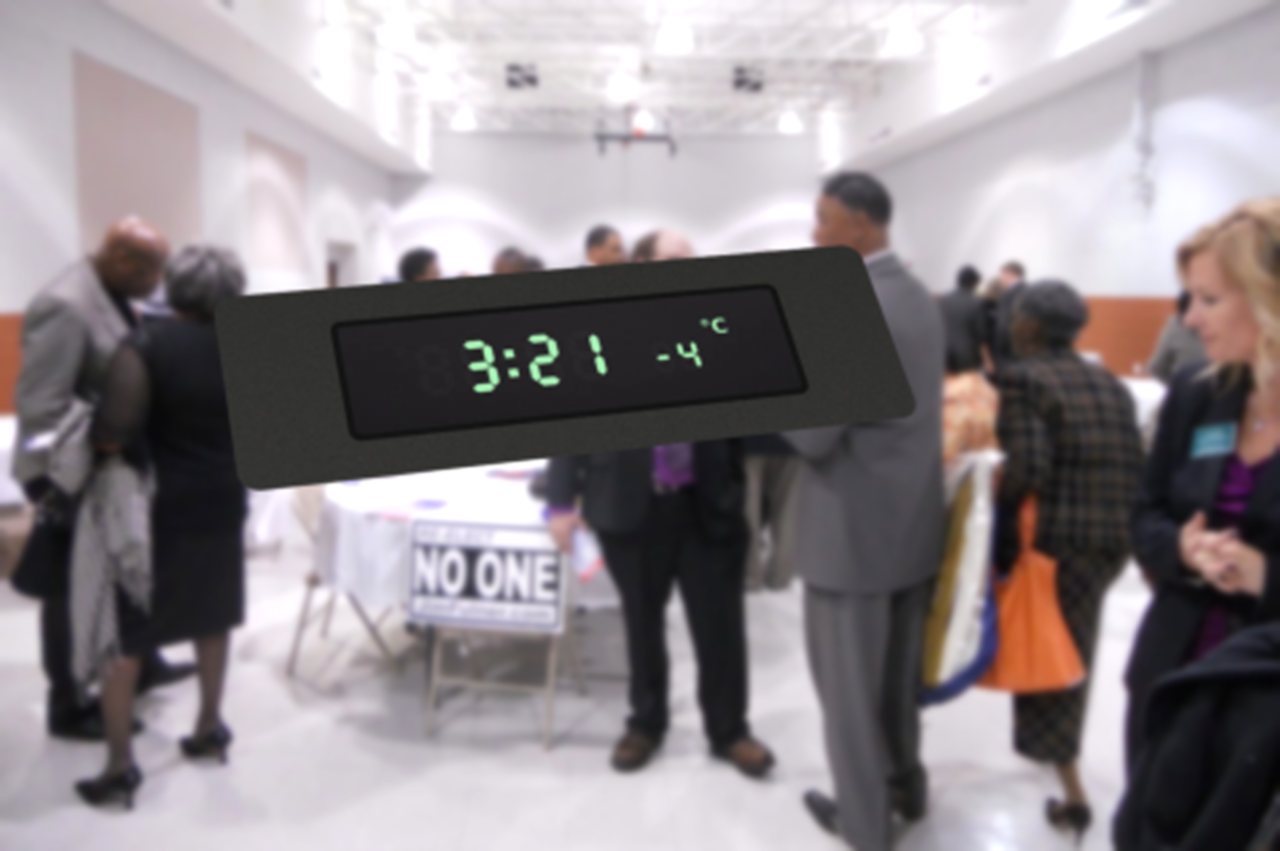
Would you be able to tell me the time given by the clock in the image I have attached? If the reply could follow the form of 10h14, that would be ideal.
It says 3h21
